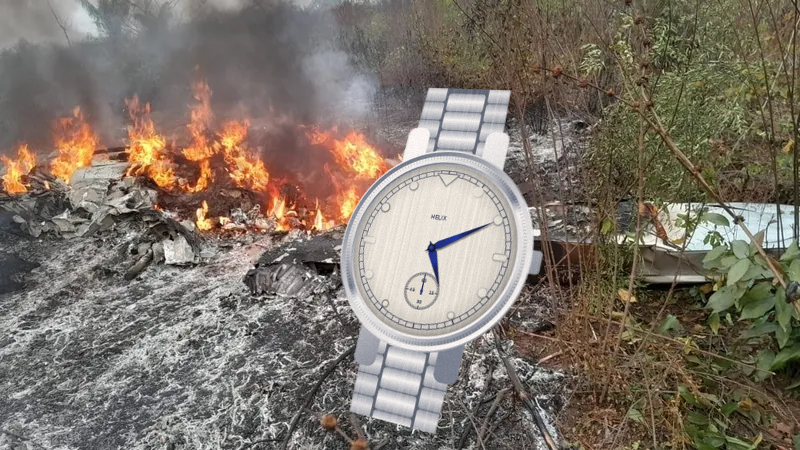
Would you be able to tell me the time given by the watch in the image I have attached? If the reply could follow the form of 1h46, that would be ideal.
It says 5h10
